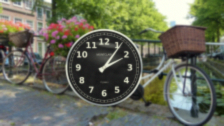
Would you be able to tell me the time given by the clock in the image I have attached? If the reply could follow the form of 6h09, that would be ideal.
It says 2h06
